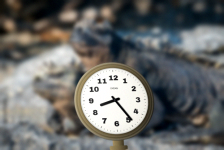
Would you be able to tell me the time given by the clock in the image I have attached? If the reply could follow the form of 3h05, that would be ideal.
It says 8h24
